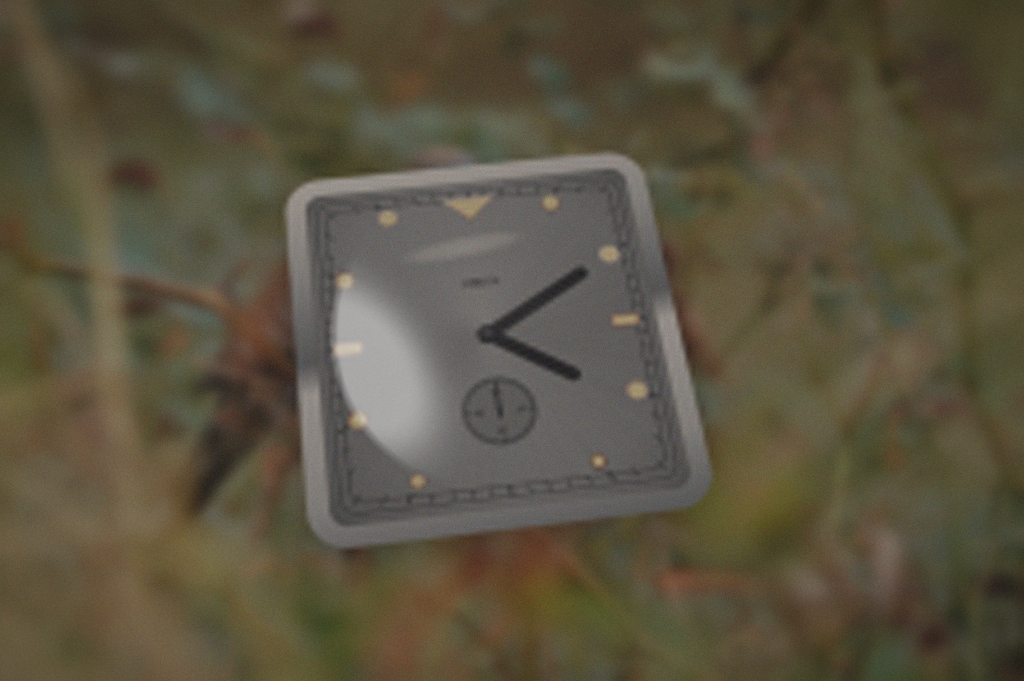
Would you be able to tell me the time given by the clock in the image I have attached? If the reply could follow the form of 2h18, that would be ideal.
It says 4h10
